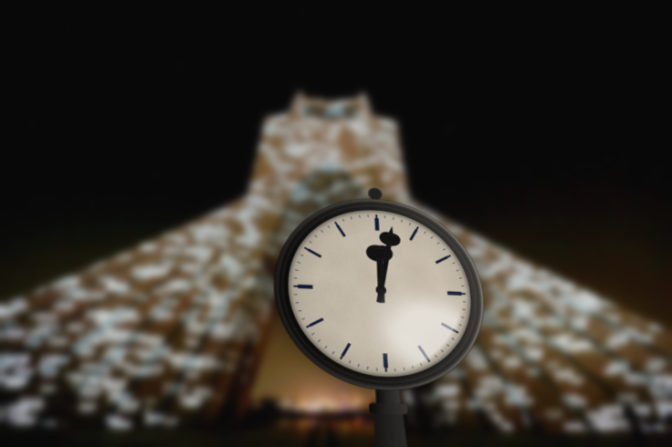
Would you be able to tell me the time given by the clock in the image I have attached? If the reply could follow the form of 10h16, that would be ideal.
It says 12h02
